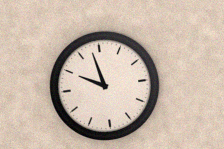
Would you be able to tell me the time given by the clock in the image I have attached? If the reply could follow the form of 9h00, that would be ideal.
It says 9h58
